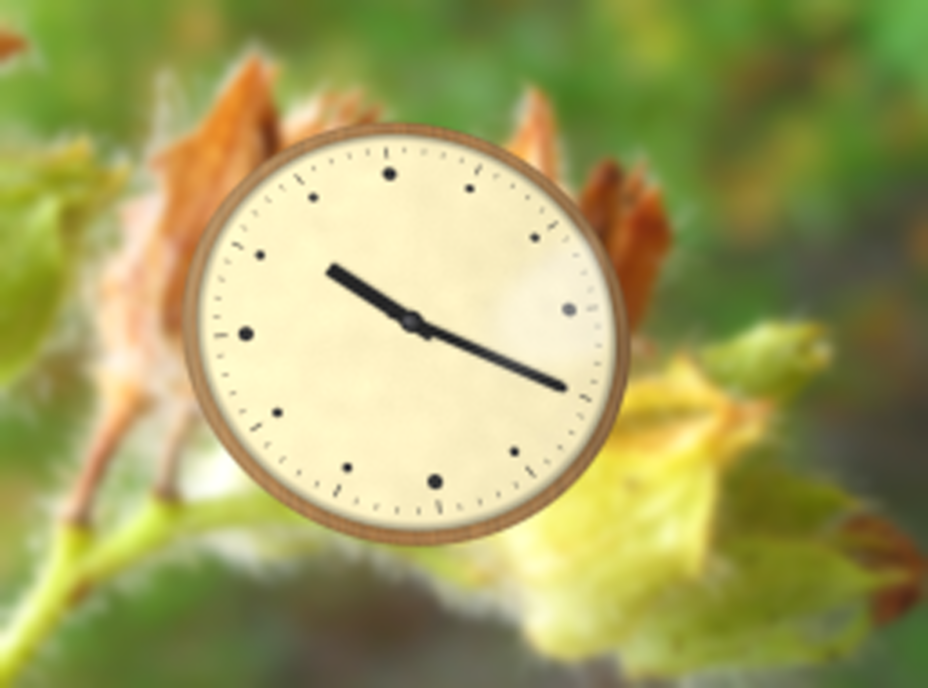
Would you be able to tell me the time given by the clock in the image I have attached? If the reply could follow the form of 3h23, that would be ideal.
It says 10h20
